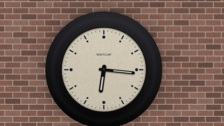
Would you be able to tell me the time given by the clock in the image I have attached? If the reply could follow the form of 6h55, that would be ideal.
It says 6h16
